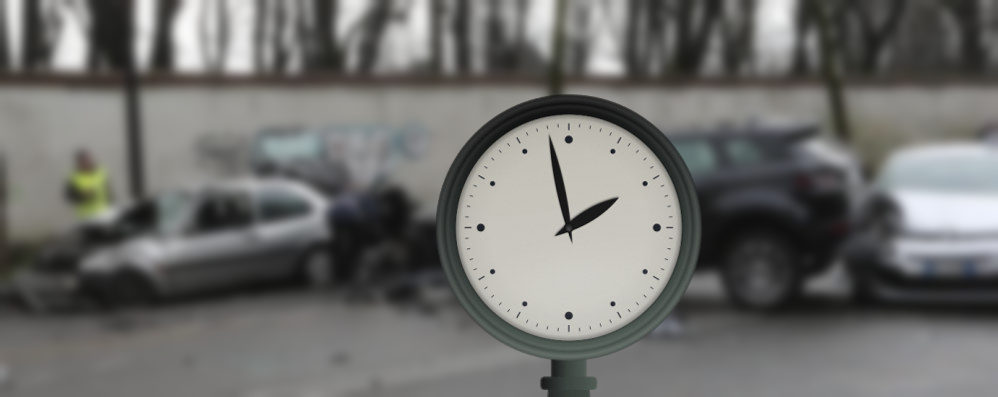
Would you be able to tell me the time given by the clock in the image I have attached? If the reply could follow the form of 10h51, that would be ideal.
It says 1h58
